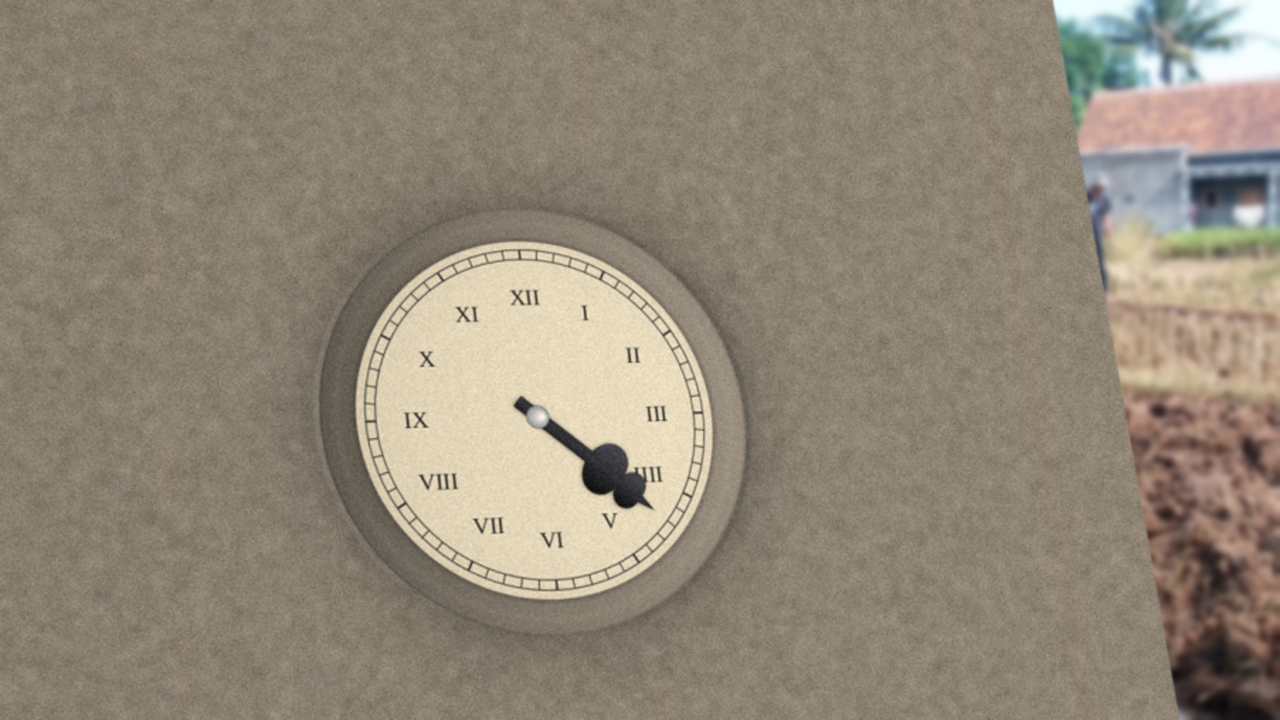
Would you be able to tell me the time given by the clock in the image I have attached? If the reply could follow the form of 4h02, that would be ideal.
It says 4h22
